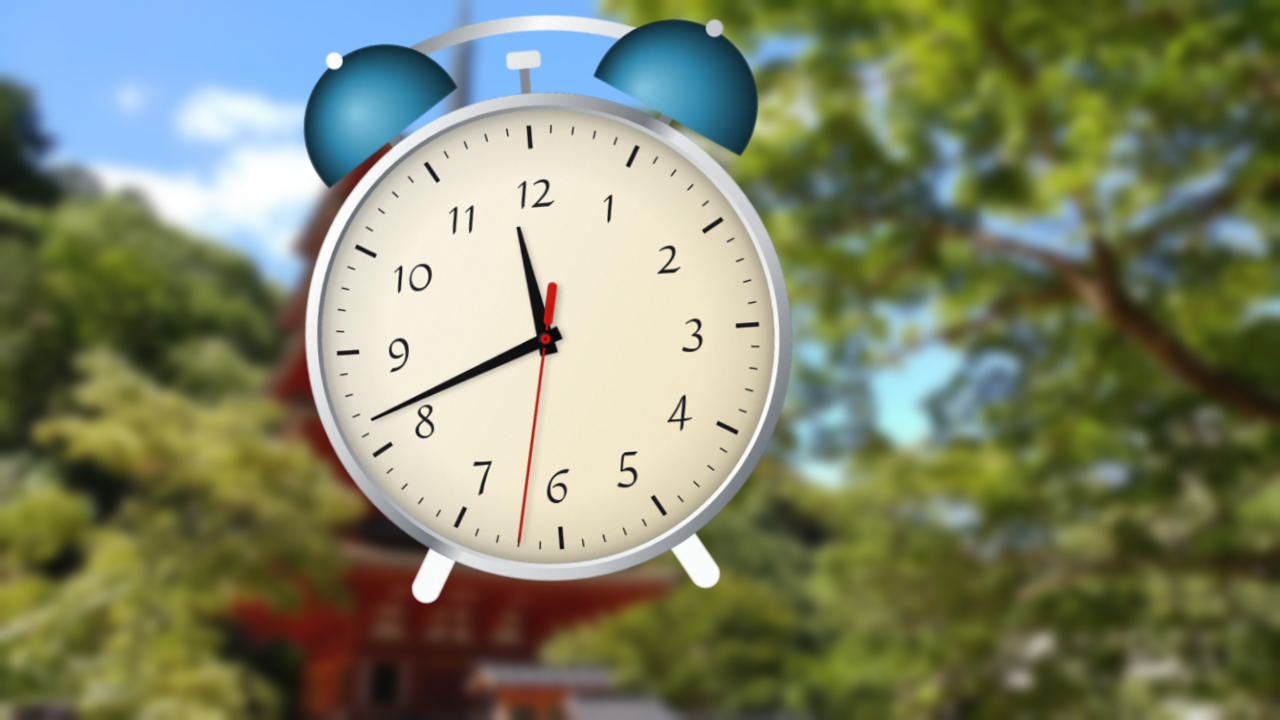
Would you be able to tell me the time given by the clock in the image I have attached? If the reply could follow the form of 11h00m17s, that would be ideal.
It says 11h41m32s
